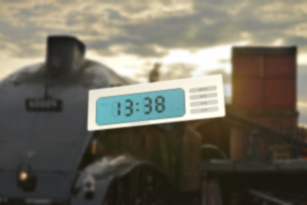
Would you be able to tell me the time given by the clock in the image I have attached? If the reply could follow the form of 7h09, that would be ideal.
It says 13h38
